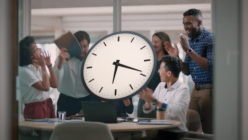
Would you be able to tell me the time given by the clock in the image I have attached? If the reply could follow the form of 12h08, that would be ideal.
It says 6h19
